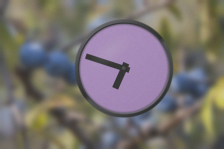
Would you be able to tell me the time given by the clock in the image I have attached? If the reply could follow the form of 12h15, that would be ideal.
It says 6h48
